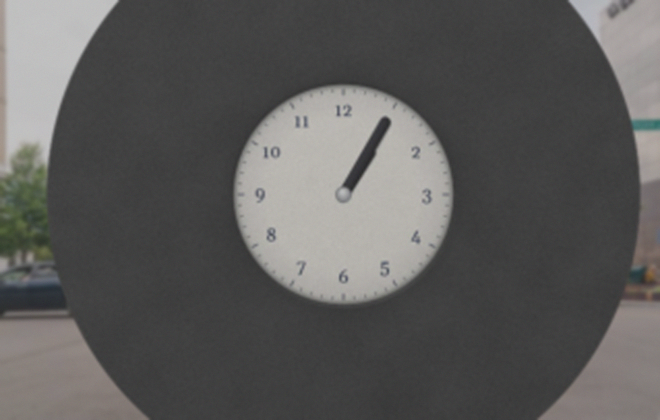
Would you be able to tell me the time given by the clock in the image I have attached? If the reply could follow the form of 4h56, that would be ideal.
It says 1h05
